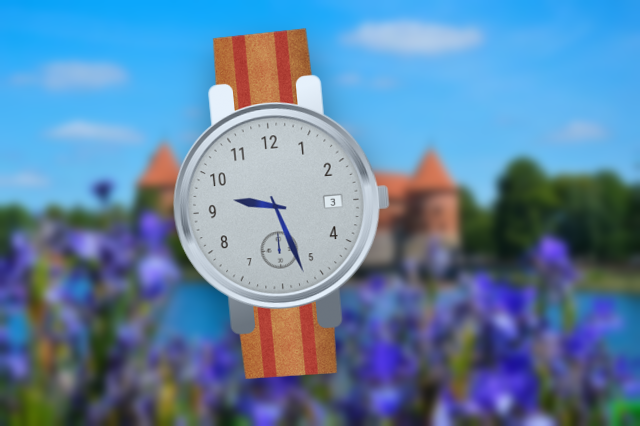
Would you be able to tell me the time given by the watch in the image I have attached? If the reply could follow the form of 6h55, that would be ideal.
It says 9h27
